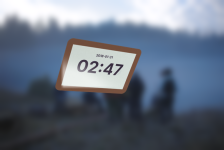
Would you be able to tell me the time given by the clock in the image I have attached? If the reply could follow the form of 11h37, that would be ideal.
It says 2h47
